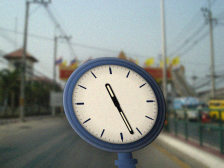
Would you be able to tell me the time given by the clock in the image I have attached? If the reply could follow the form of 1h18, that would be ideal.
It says 11h27
